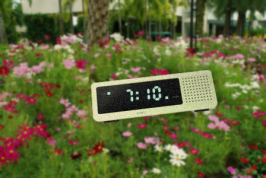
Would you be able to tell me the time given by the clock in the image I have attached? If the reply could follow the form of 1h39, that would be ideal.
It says 7h10
